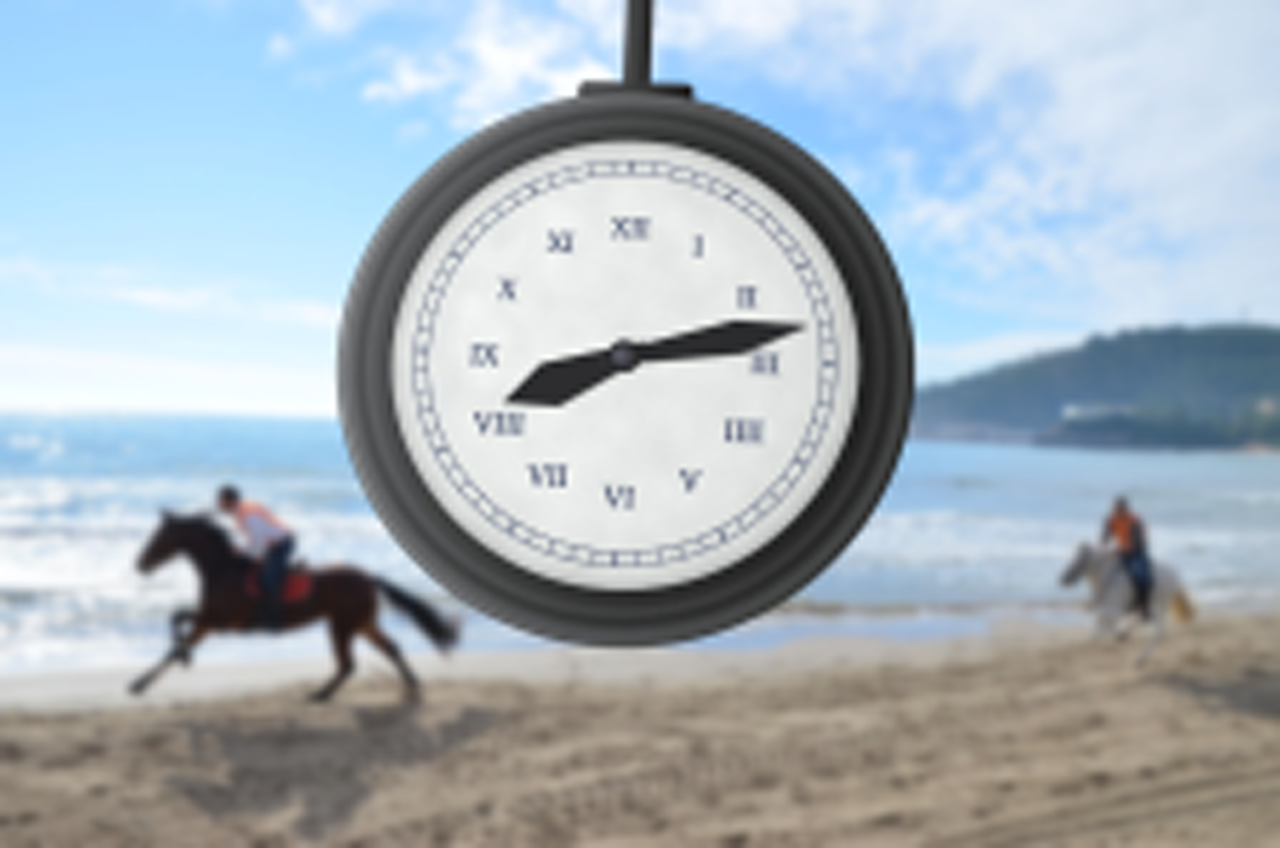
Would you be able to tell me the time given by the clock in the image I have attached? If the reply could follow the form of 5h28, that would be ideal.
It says 8h13
